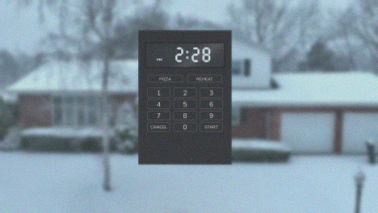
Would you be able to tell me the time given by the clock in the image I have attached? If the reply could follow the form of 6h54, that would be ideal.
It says 2h28
